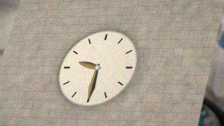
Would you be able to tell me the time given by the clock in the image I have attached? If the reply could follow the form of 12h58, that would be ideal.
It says 9h30
